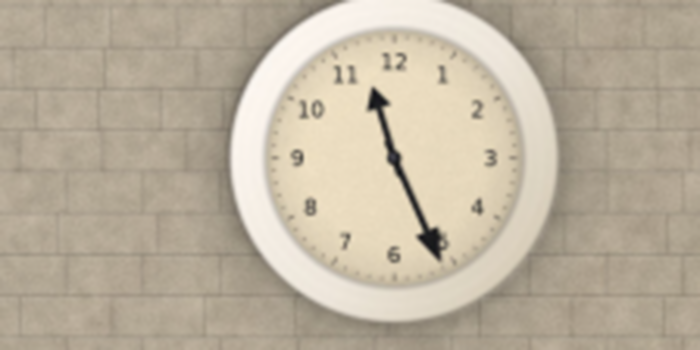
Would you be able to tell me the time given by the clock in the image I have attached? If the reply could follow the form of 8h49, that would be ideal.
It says 11h26
